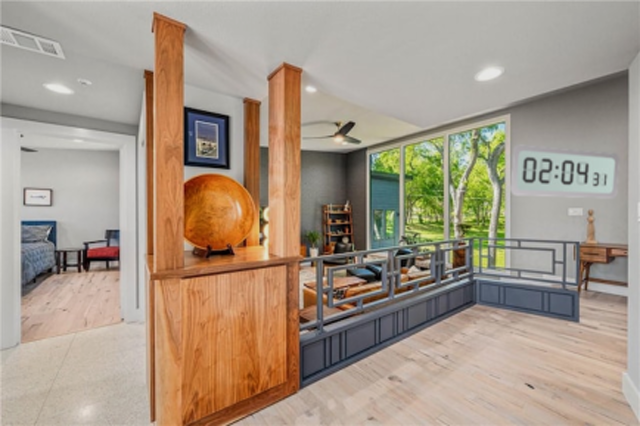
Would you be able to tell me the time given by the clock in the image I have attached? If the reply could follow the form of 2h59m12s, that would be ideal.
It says 2h04m31s
